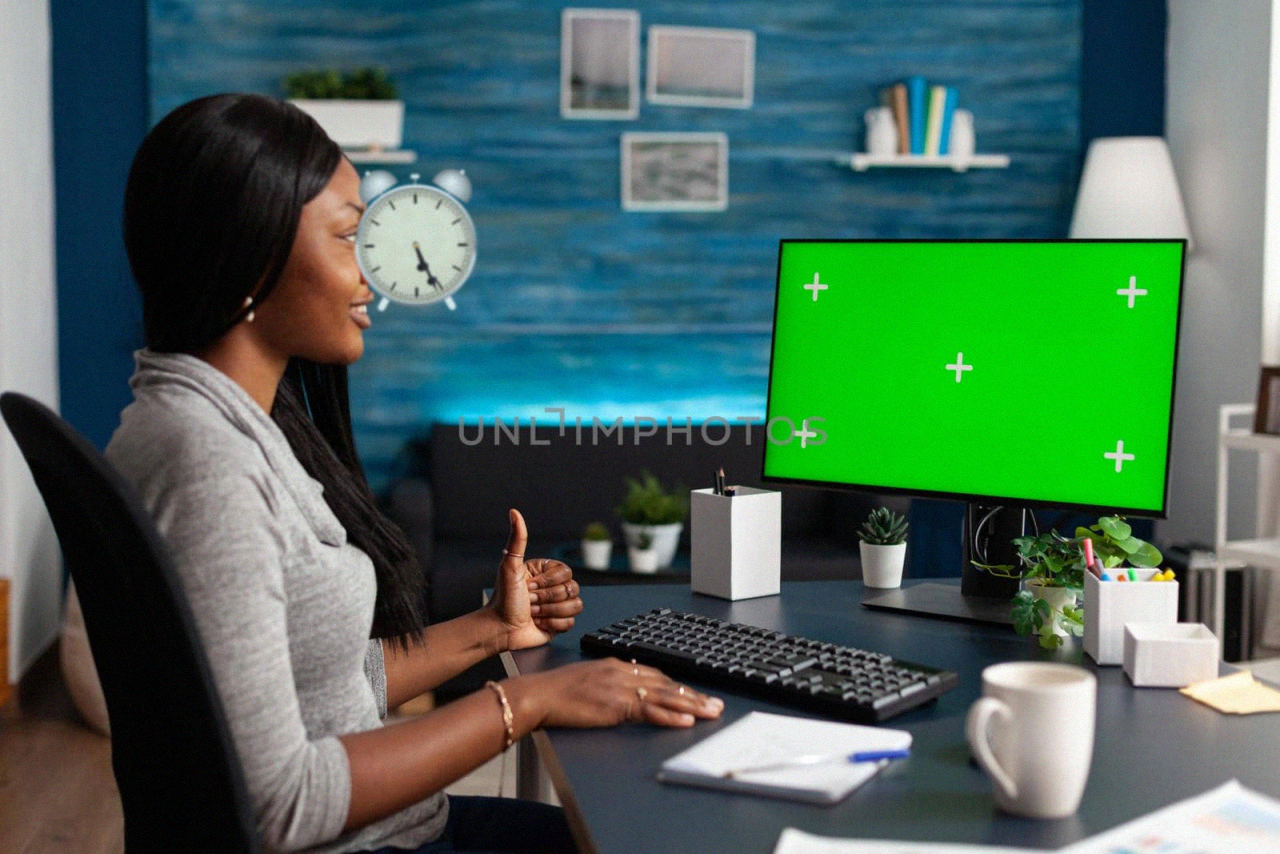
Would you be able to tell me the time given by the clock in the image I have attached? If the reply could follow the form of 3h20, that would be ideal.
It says 5h26
